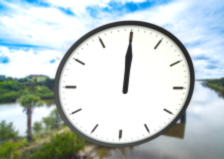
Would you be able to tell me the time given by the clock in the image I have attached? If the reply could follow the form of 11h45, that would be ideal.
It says 12h00
